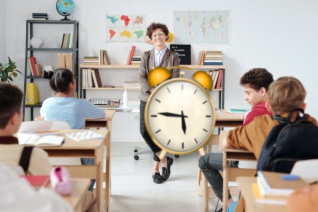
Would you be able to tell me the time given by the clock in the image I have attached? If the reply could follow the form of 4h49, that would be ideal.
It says 5h46
